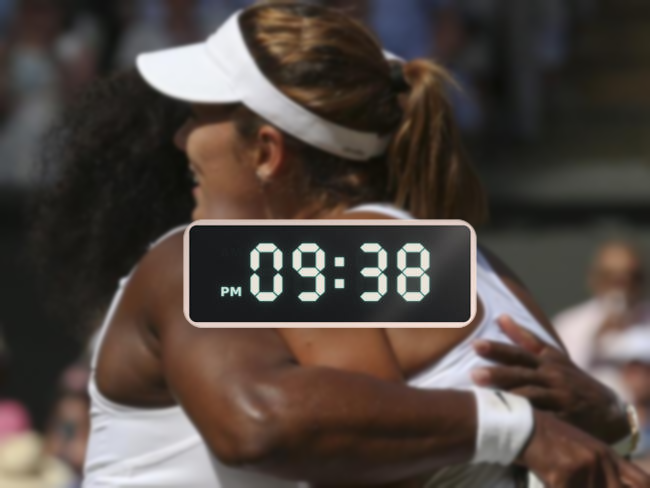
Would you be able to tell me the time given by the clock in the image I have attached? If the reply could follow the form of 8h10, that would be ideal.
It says 9h38
